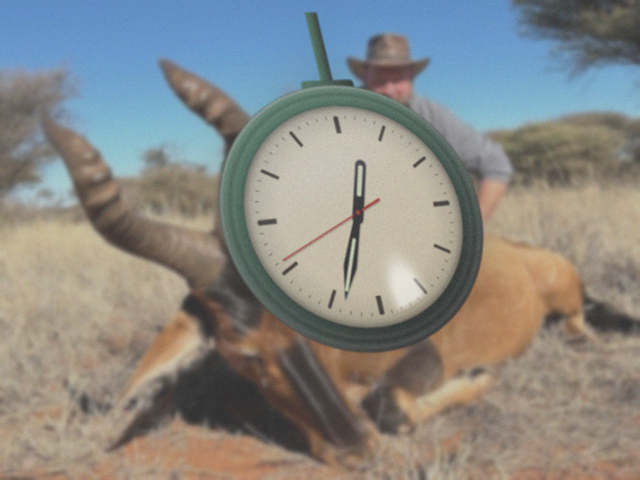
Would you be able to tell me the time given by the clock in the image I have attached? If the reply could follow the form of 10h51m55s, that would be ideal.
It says 12h33m41s
